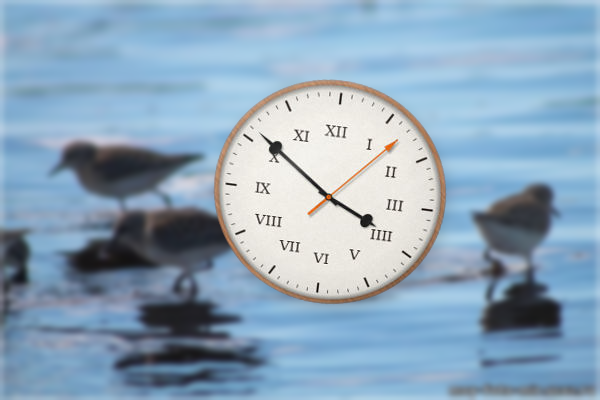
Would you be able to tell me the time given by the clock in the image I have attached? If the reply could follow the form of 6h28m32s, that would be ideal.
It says 3h51m07s
